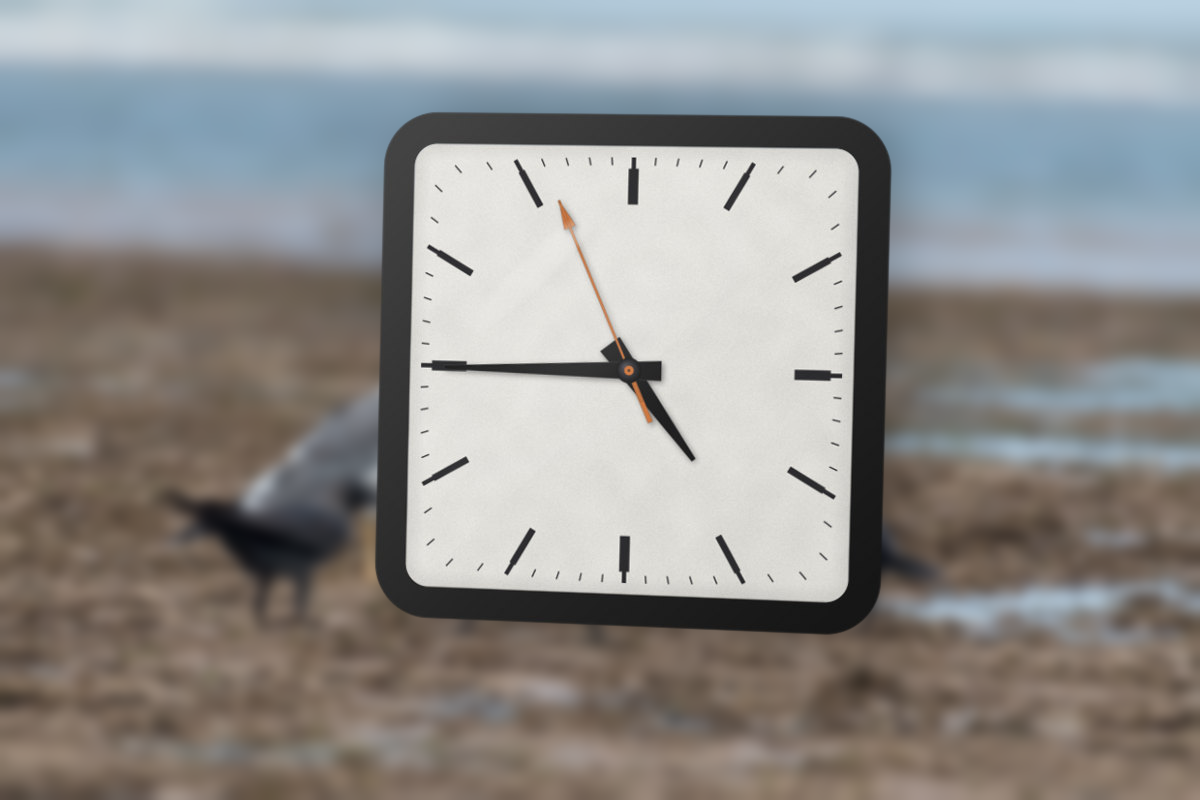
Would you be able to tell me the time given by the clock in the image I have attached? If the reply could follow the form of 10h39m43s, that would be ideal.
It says 4h44m56s
